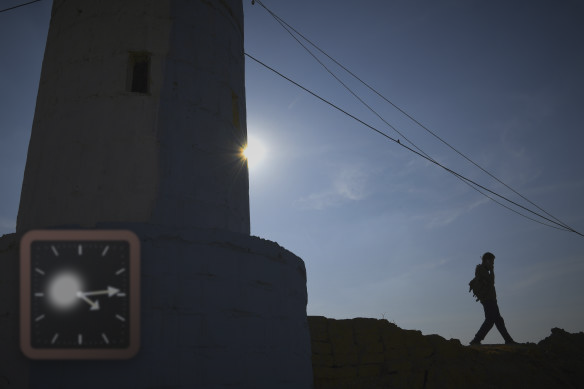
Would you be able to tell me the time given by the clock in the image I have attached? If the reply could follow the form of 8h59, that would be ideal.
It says 4h14
